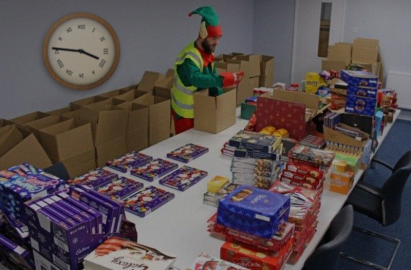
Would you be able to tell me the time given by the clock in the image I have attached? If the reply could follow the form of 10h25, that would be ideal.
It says 3h46
